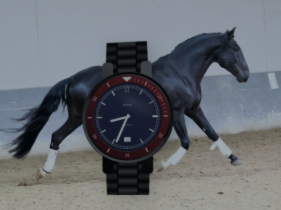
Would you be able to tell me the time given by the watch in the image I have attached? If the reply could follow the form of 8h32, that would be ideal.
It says 8h34
